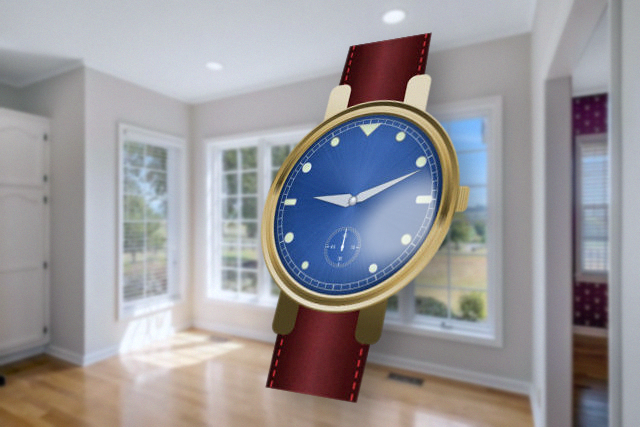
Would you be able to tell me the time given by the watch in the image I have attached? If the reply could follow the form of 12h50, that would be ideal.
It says 9h11
